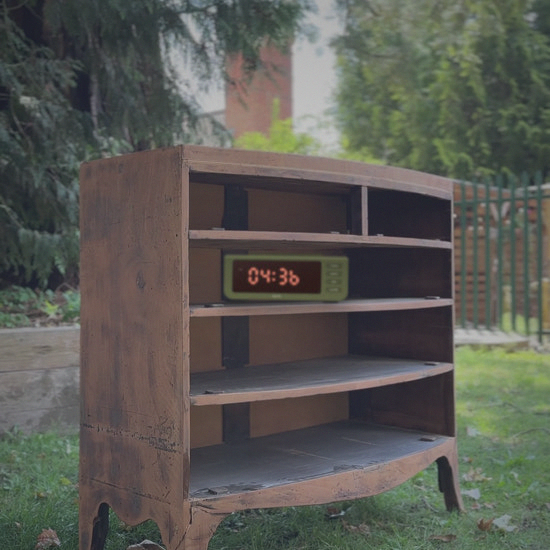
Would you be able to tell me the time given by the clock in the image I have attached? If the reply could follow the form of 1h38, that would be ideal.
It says 4h36
